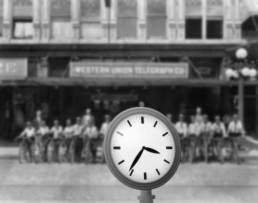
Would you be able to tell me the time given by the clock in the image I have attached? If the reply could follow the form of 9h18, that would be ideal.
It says 3h36
